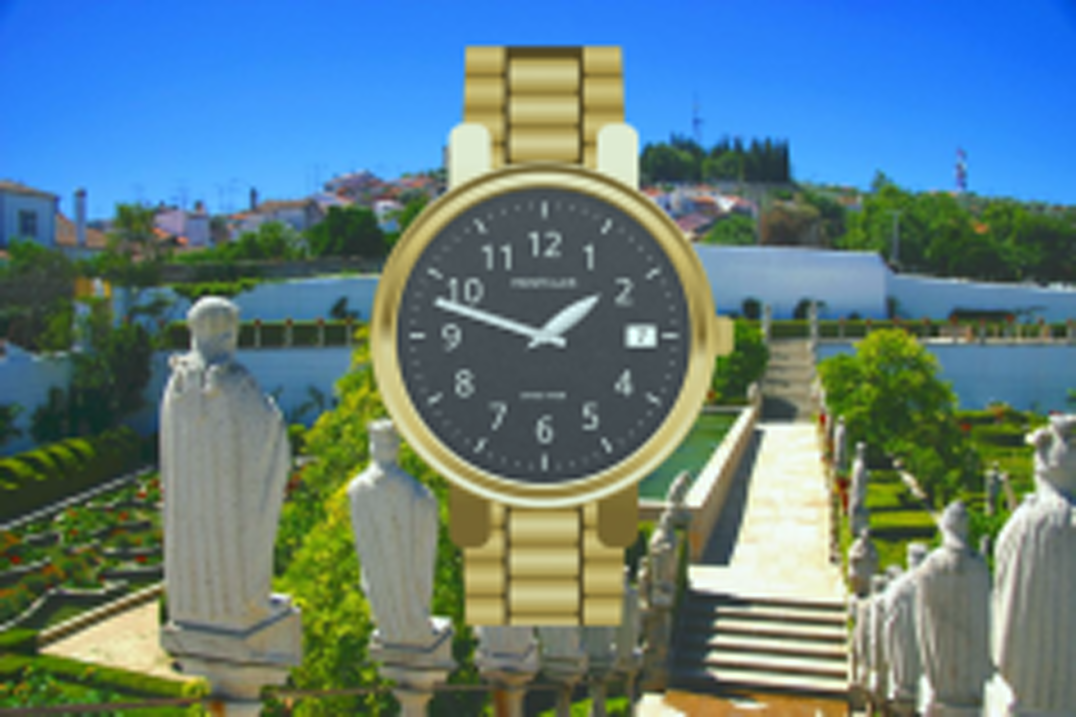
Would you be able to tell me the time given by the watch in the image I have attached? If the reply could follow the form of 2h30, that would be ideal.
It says 1h48
